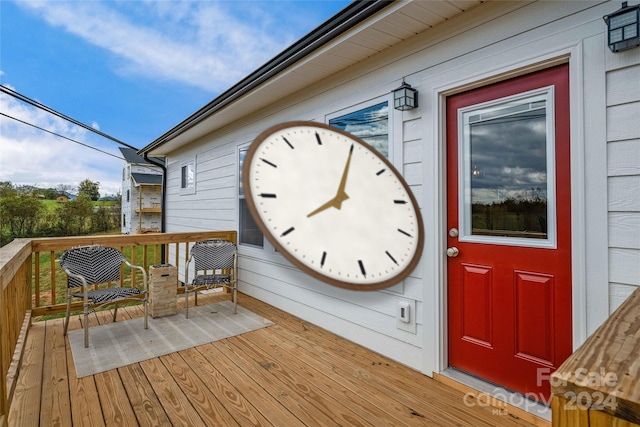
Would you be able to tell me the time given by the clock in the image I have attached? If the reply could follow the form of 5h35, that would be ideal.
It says 8h05
